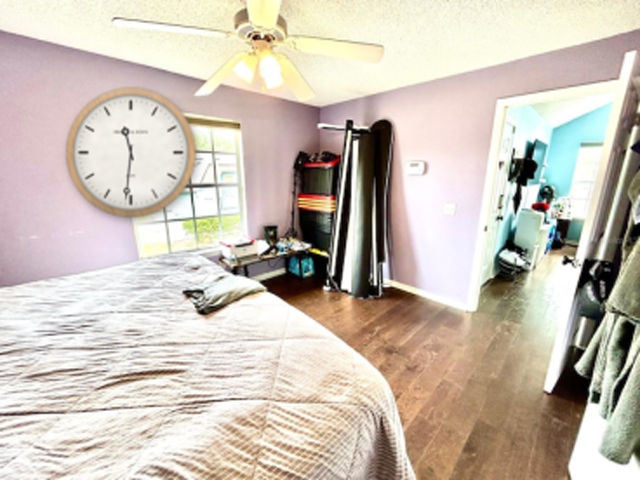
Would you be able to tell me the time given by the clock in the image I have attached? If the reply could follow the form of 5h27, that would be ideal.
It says 11h31
